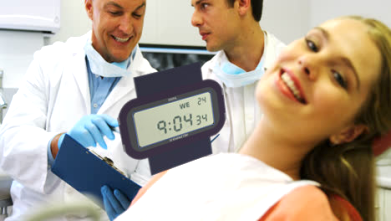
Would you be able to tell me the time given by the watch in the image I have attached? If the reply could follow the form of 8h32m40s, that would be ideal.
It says 9h04m34s
